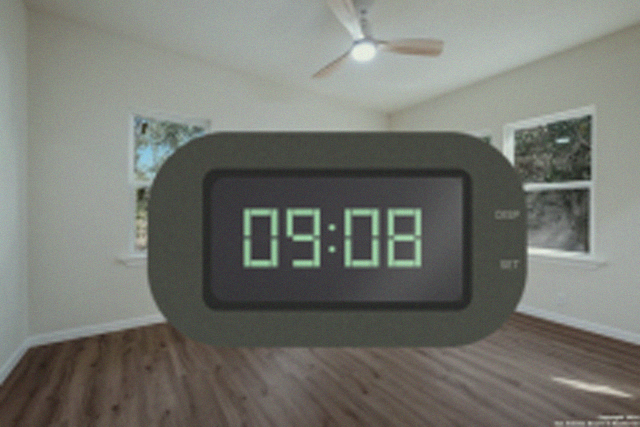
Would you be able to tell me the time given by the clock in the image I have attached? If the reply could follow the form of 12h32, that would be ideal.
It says 9h08
